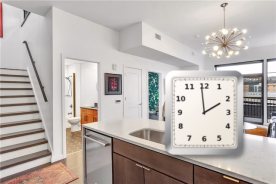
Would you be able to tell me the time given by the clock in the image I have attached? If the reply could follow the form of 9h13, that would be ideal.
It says 1h59
